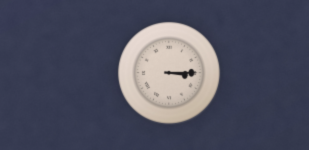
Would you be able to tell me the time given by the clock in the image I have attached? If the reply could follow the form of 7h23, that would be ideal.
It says 3h15
